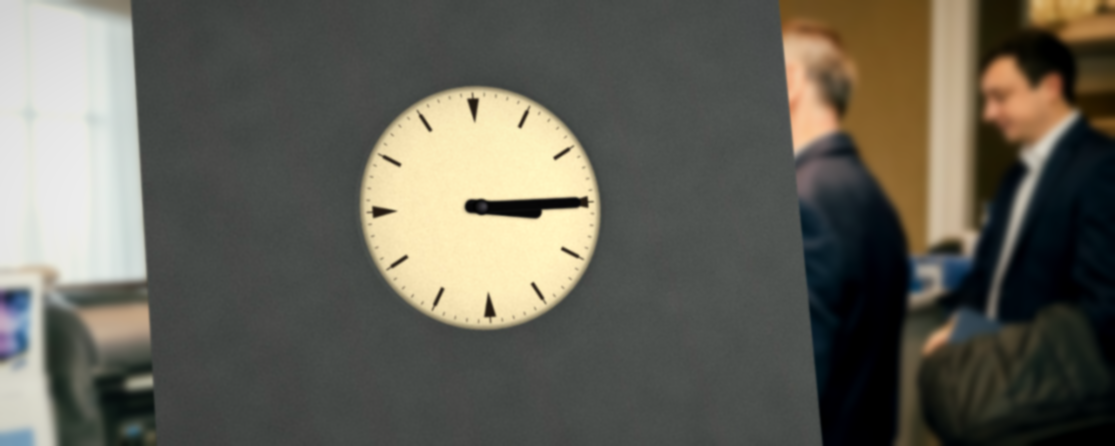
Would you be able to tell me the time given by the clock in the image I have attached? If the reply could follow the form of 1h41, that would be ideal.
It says 3h15
